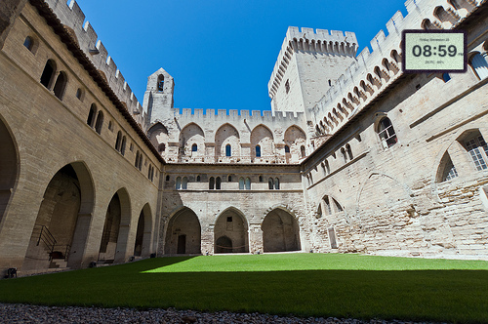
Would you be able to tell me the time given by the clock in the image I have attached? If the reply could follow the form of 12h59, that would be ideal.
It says 8h59
